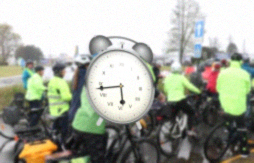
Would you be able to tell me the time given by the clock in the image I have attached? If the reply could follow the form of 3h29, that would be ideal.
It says 5h43
